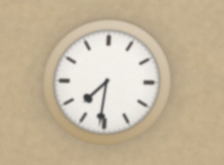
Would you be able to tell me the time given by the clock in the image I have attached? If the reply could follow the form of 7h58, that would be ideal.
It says 7h31
